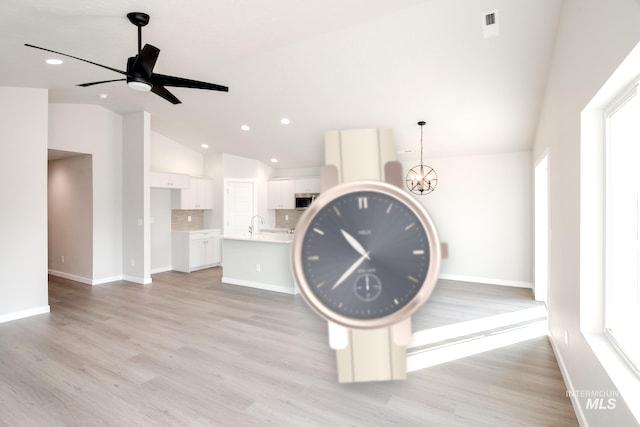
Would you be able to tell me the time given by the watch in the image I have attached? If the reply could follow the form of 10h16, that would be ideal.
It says 10h38
